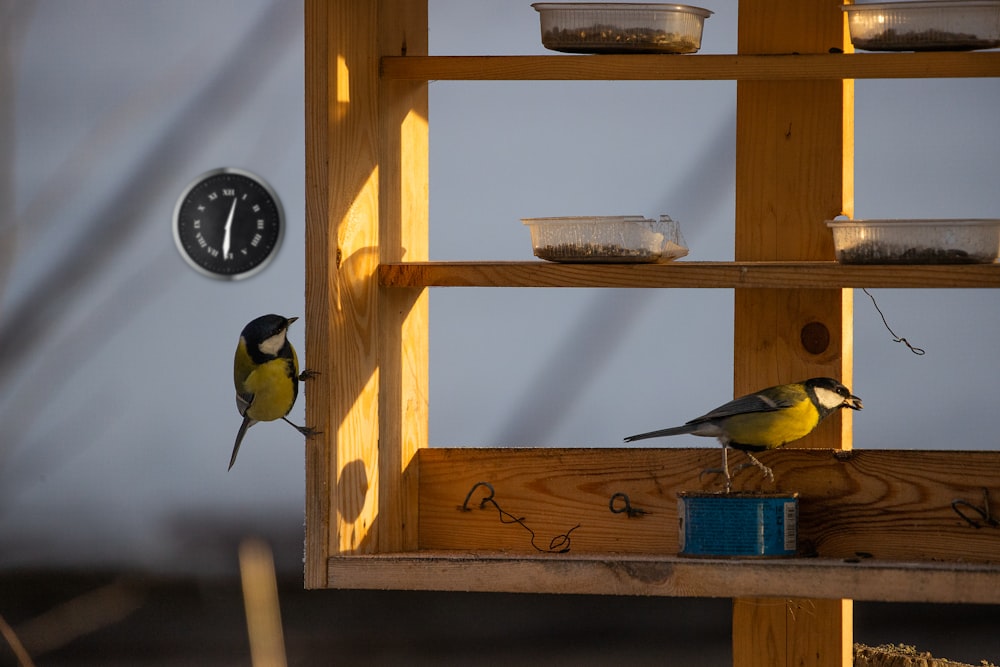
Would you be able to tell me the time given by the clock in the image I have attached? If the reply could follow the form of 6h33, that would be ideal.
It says 12h31
